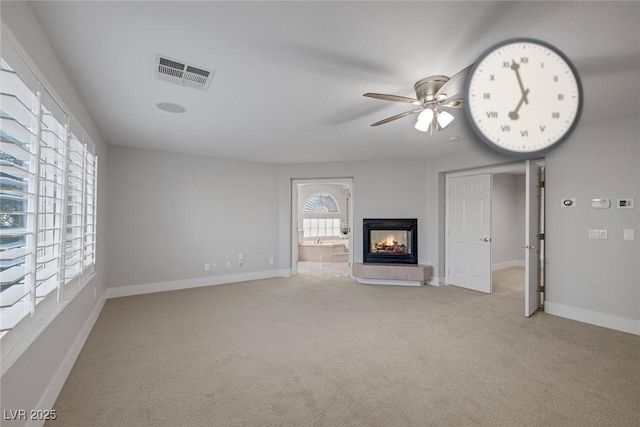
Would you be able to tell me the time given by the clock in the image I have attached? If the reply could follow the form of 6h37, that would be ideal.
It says 6h57
